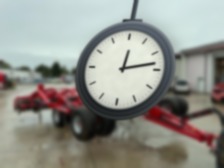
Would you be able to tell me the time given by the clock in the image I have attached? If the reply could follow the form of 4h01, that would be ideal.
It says 12h13
